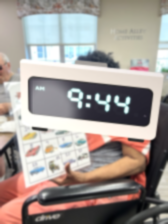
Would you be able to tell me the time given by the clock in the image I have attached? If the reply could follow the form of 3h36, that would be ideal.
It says 9h44
